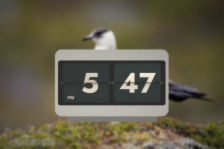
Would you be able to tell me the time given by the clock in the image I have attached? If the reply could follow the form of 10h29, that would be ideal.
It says 5h47
